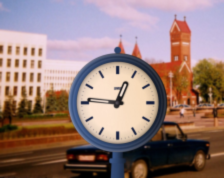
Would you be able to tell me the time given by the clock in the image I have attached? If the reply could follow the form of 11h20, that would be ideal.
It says 12h46
